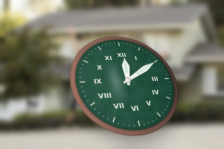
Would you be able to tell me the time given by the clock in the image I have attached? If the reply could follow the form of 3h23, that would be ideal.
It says 12h10
